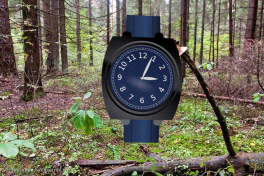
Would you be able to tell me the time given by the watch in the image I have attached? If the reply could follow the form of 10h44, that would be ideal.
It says 3h04
